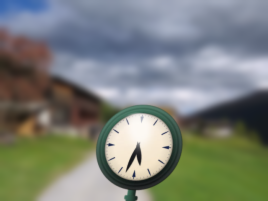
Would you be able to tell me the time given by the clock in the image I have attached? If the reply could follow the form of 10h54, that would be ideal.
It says 5h33
